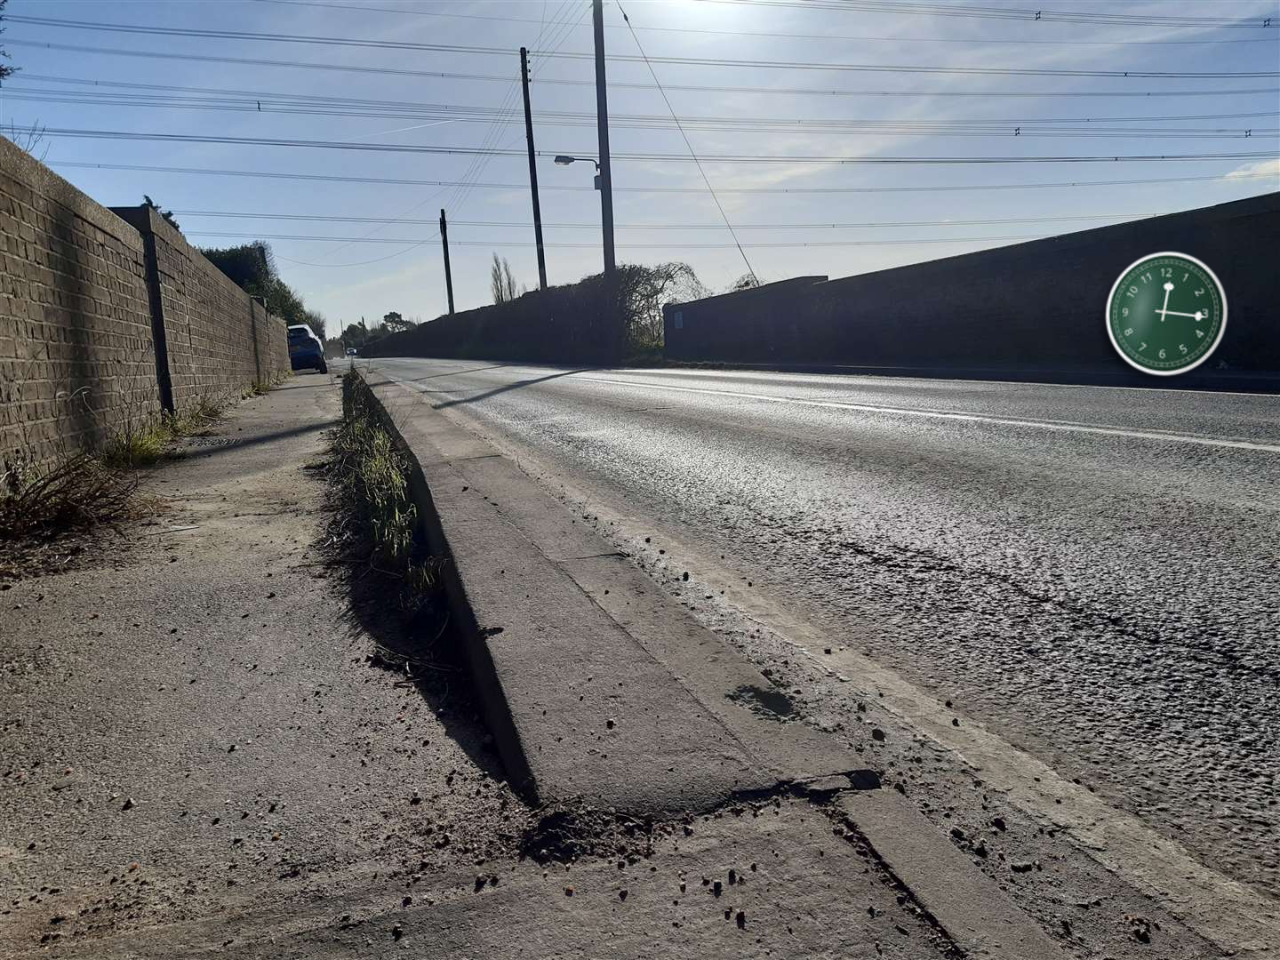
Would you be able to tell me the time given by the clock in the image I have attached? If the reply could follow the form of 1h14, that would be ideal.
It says 12h16
